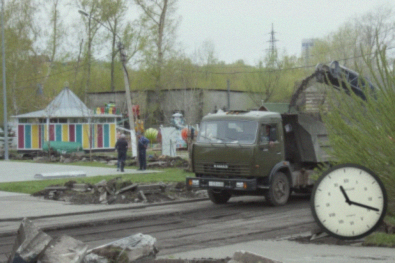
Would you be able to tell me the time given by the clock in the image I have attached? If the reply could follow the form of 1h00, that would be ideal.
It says 11h19
